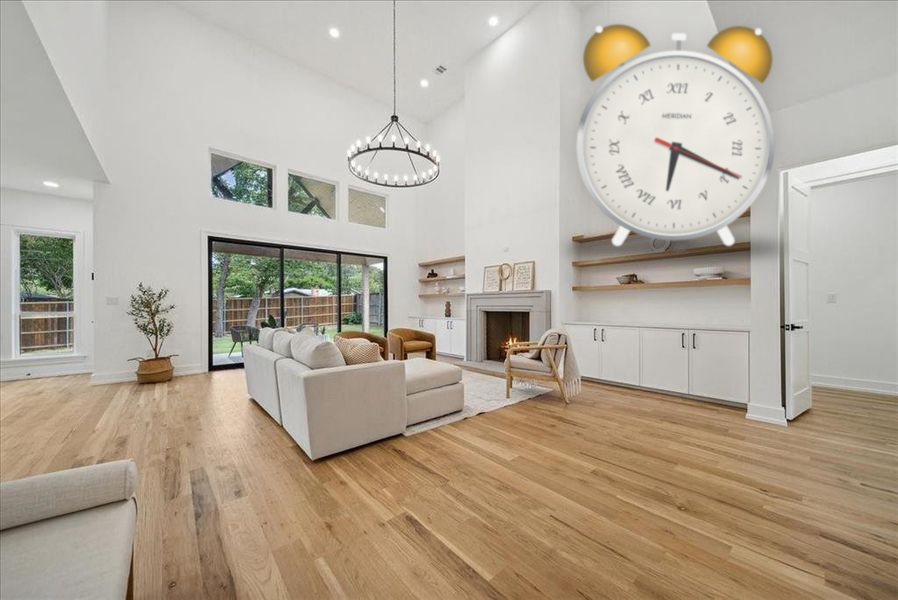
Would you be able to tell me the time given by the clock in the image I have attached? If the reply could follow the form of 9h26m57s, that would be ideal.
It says 6h19m19s
